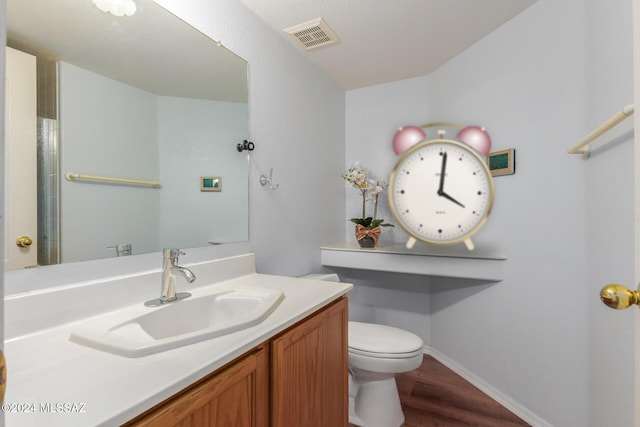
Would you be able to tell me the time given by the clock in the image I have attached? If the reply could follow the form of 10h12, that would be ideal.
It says 4h01
